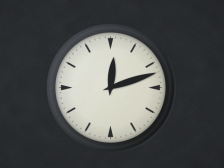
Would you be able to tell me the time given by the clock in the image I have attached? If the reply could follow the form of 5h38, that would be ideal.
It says 12h12
